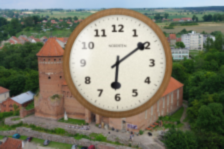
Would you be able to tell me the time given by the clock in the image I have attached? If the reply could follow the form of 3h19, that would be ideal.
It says 6h09
